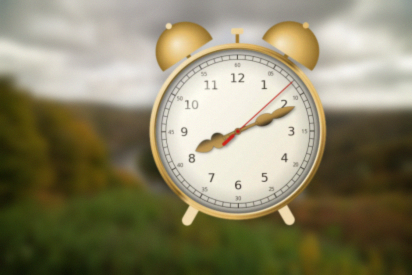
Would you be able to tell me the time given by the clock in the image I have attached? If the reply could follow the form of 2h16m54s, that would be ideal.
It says 8h11m08s
